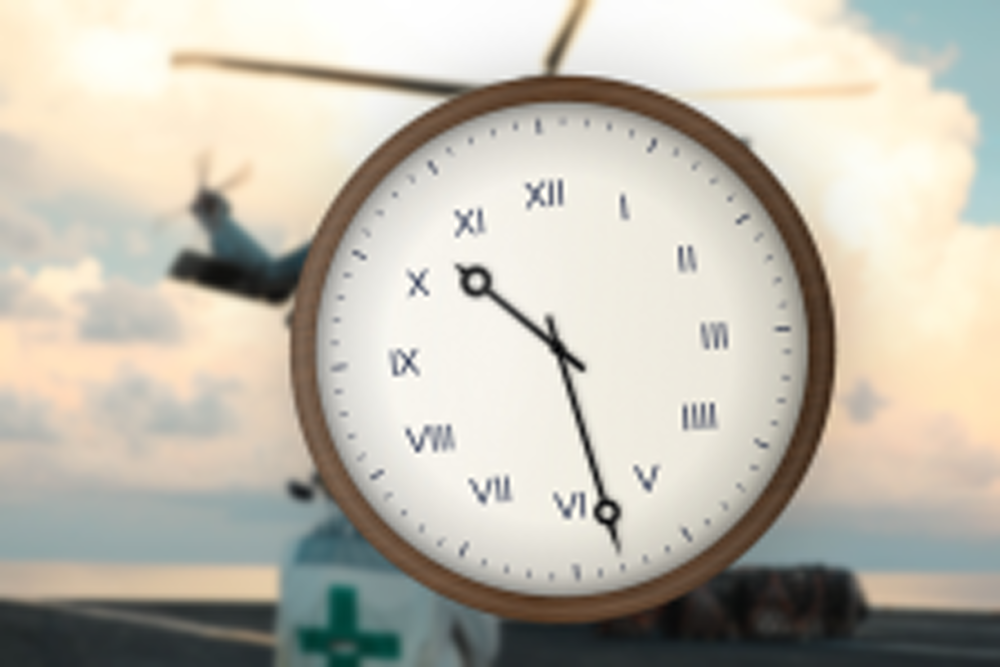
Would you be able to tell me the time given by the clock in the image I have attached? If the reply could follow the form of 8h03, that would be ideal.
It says 10h28
